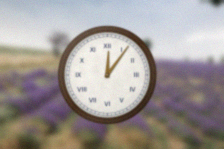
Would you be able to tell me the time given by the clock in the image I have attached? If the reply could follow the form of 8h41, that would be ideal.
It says 12h06
